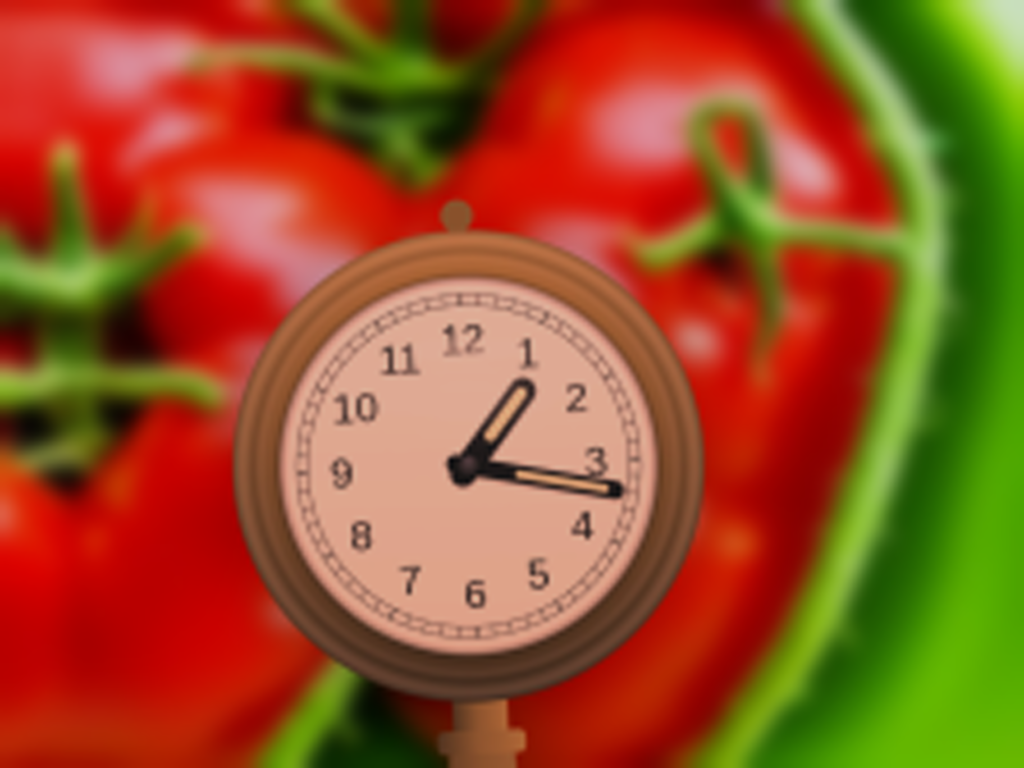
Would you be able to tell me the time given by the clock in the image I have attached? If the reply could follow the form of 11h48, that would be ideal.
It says 1h17
